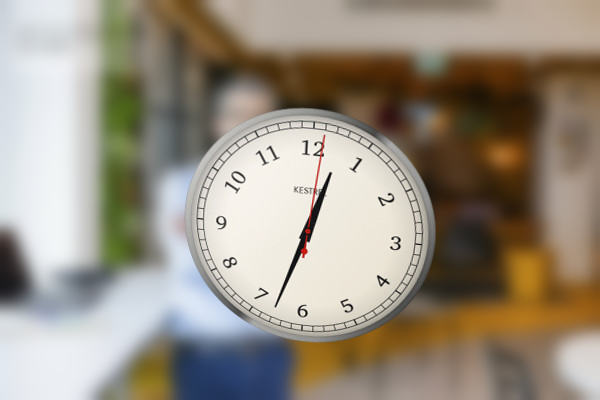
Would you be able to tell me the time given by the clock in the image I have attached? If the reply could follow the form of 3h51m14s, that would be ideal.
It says 12h33m01s
